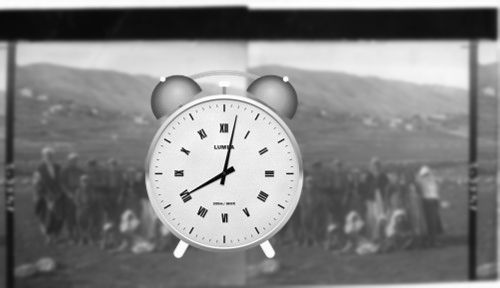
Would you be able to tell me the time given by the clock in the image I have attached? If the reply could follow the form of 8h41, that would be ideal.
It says 8h02
